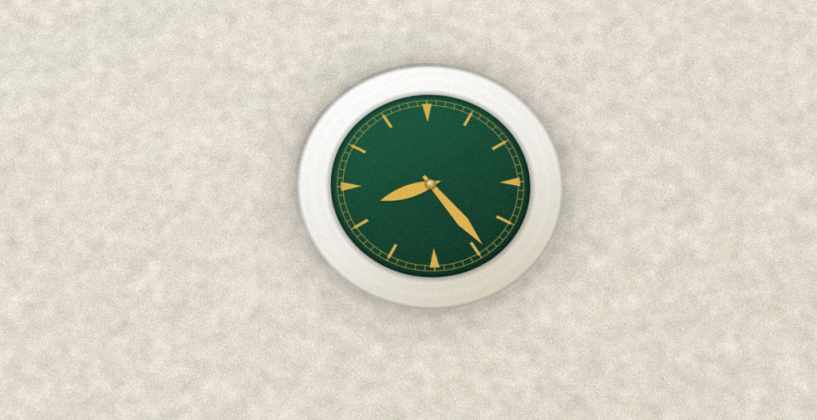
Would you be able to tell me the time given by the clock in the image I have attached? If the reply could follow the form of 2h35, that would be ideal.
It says 8h24
